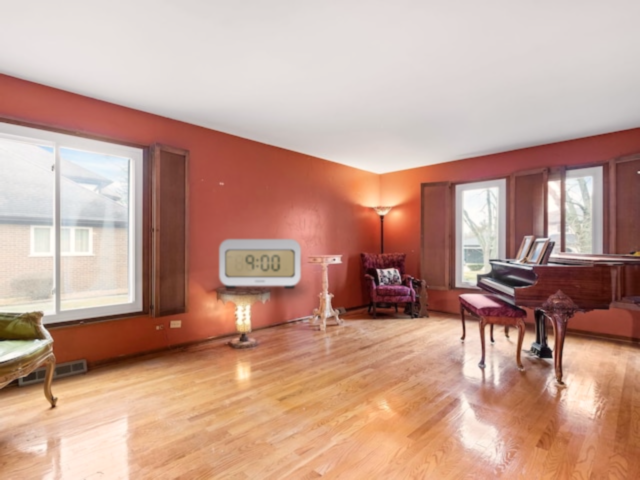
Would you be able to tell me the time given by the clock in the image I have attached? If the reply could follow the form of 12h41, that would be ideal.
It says 9h00
